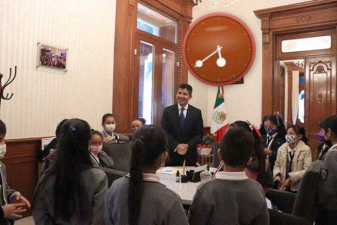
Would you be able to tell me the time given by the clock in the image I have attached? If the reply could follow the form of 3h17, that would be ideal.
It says 5h39
